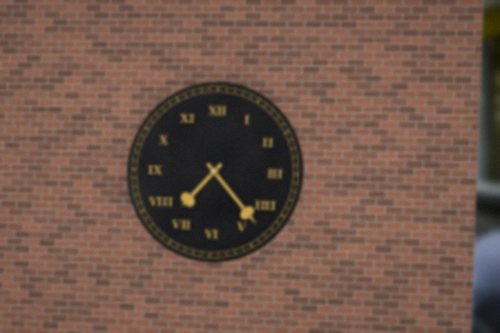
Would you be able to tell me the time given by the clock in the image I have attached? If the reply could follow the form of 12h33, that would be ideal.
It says 7h23
